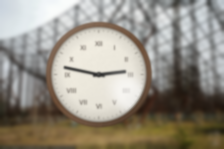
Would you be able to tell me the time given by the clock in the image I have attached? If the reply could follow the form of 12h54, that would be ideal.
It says 2h47
